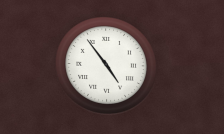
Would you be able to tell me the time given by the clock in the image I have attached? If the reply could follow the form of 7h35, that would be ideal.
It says 4h54
